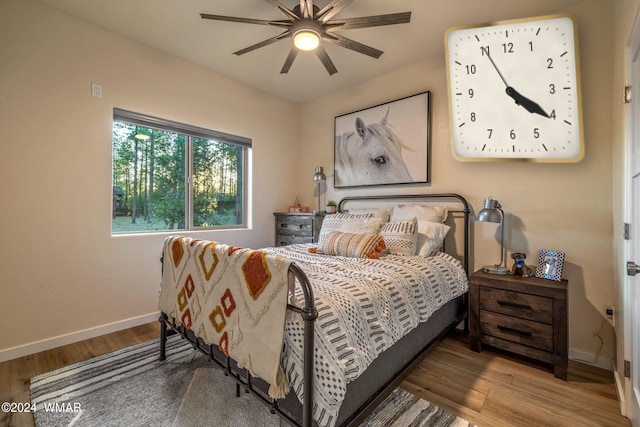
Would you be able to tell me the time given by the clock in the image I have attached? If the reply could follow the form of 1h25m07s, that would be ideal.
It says 4h20m55s
